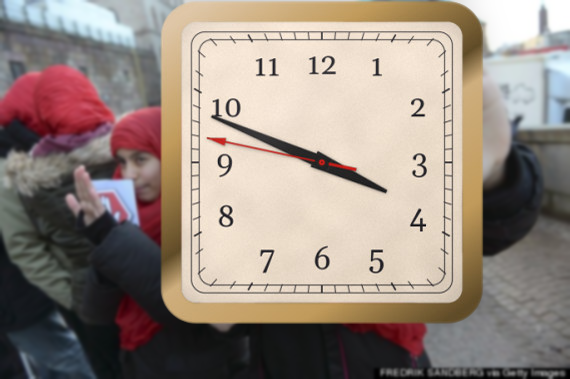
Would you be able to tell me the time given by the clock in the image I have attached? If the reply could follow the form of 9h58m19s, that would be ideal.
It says 3h48m47s
